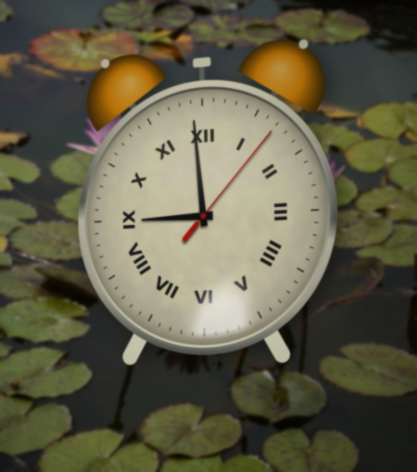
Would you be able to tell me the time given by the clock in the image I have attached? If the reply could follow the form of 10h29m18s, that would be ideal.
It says 8h59m07s
